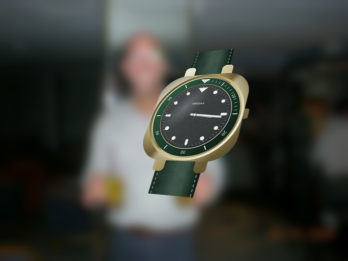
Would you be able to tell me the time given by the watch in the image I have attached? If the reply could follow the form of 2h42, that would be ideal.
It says 3h16
